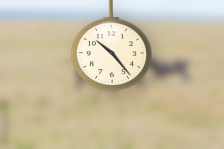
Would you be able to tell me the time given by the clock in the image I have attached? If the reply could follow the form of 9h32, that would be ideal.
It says 10h24
